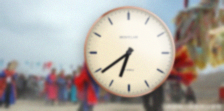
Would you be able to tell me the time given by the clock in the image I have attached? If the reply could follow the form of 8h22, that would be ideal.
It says 6h39
